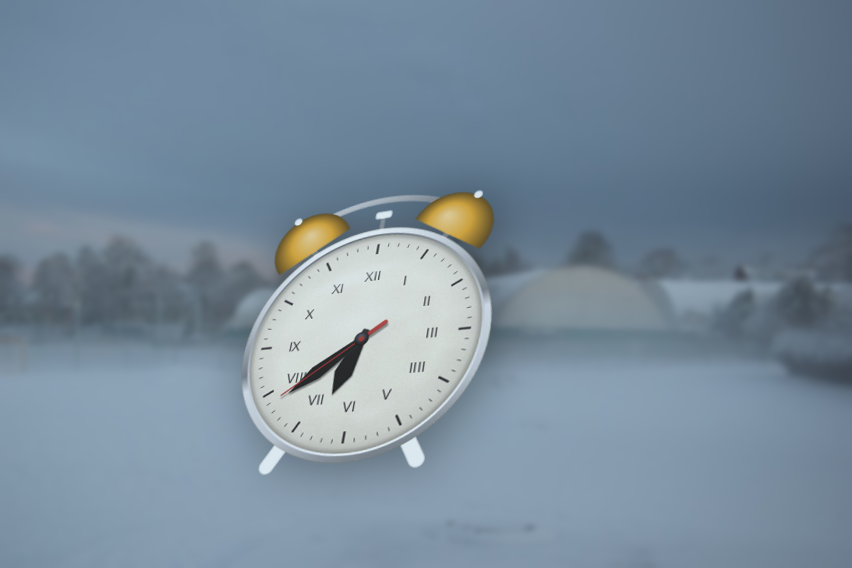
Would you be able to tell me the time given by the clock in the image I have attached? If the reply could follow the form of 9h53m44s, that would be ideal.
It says 6h38m39s
